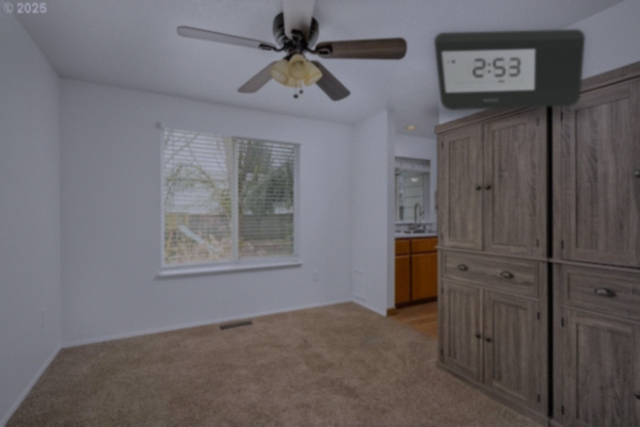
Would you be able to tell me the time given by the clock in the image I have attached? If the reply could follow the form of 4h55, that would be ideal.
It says 2h53
